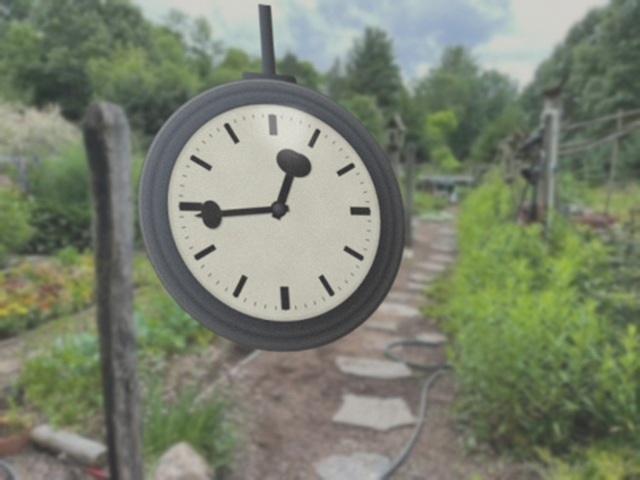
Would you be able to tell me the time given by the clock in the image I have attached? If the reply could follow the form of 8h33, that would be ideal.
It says 12h44
